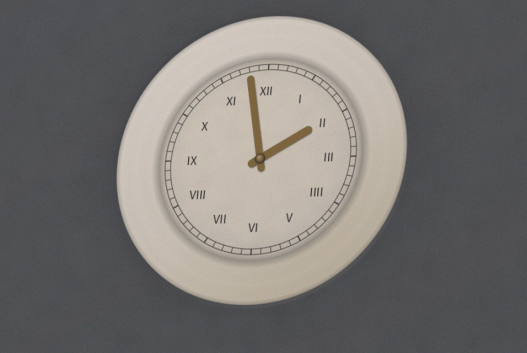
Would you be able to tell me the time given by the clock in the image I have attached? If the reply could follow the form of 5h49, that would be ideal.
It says 1h58
